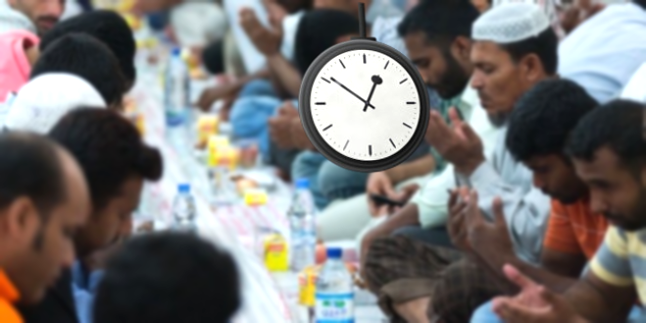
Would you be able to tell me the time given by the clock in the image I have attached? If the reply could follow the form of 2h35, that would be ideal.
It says 12h51
